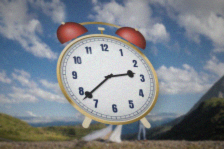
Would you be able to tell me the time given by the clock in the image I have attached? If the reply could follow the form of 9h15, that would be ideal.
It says 2h38
